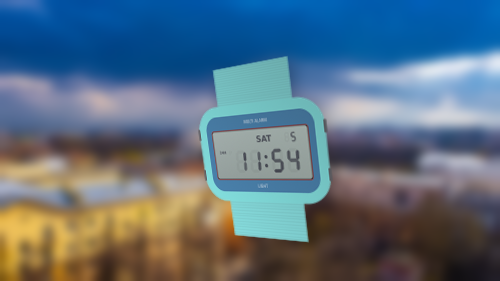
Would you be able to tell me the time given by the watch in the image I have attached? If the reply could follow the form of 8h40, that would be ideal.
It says 11h54
